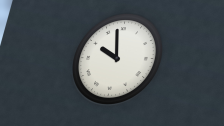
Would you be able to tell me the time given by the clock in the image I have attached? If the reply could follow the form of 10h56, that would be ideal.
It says 9h58
